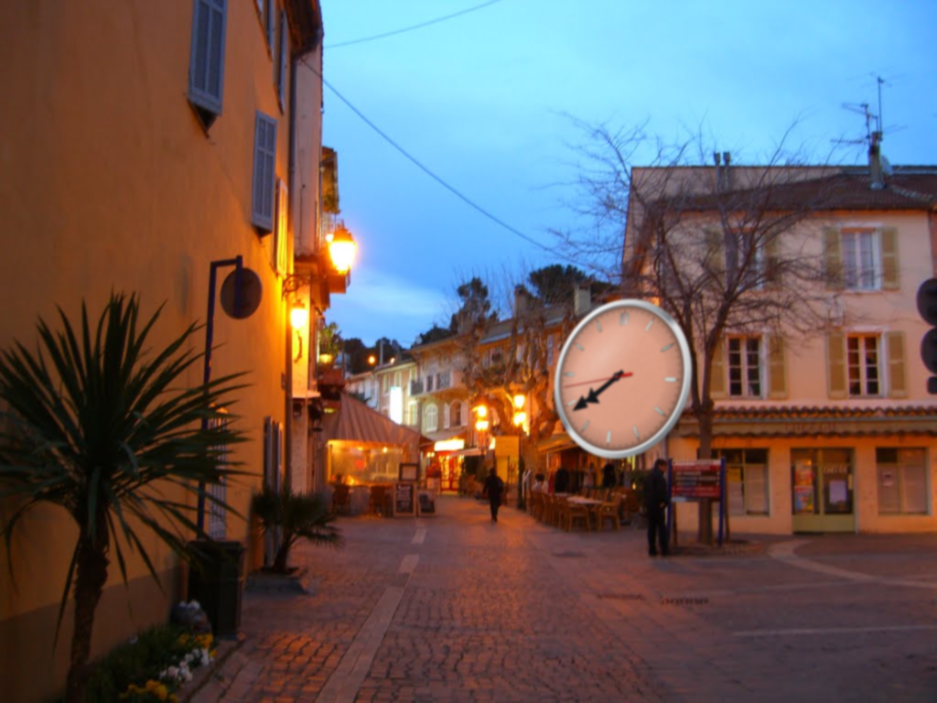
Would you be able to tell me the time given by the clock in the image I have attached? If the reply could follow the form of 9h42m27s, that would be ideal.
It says 7h38m43s
